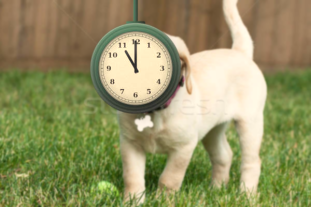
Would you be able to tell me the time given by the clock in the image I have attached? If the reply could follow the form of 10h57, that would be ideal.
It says 11h00
